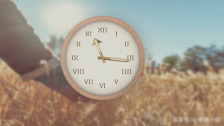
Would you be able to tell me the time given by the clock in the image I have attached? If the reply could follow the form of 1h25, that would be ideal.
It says 11h16
